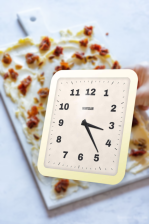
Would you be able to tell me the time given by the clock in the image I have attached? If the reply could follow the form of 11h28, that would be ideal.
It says 3h24
